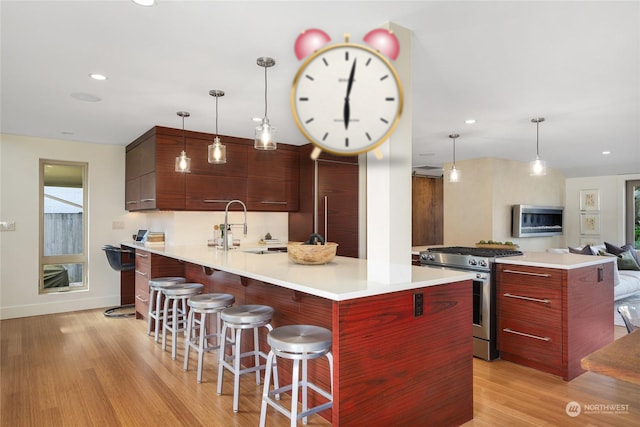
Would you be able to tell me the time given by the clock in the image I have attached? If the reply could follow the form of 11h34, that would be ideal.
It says 6h02
